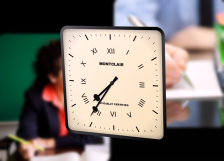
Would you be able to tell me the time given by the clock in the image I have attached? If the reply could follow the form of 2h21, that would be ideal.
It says 7h36
